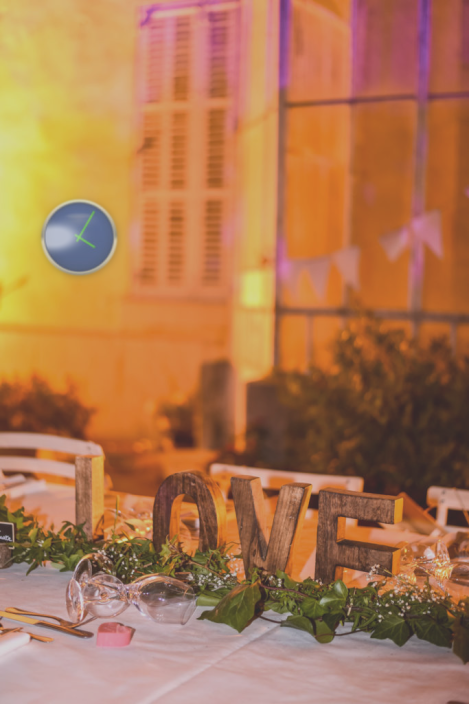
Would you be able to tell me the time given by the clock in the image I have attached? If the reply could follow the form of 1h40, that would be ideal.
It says 4h05
